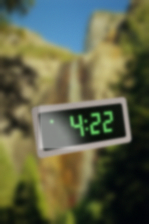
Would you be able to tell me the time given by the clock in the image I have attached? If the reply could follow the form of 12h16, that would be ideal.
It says 4h22
